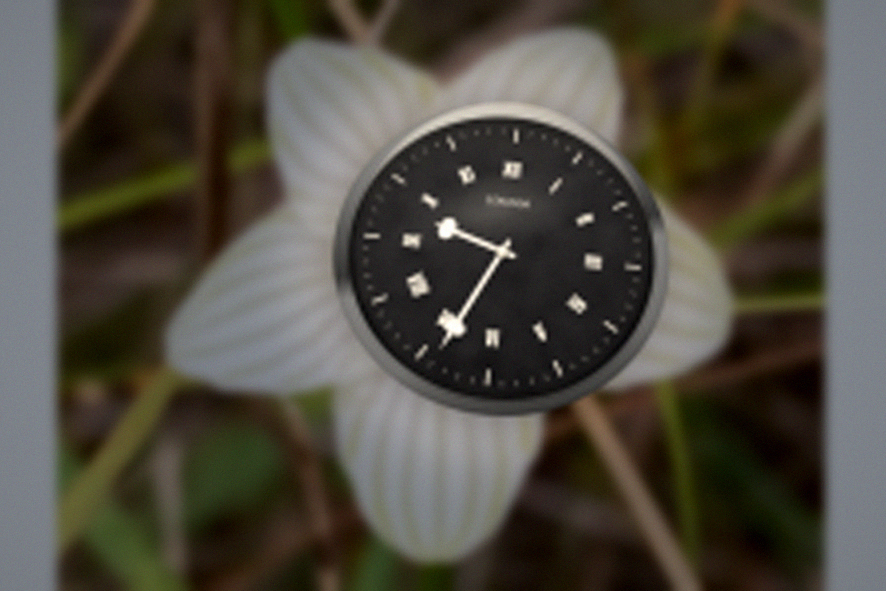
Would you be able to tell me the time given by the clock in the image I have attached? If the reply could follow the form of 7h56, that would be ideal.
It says 9h34
